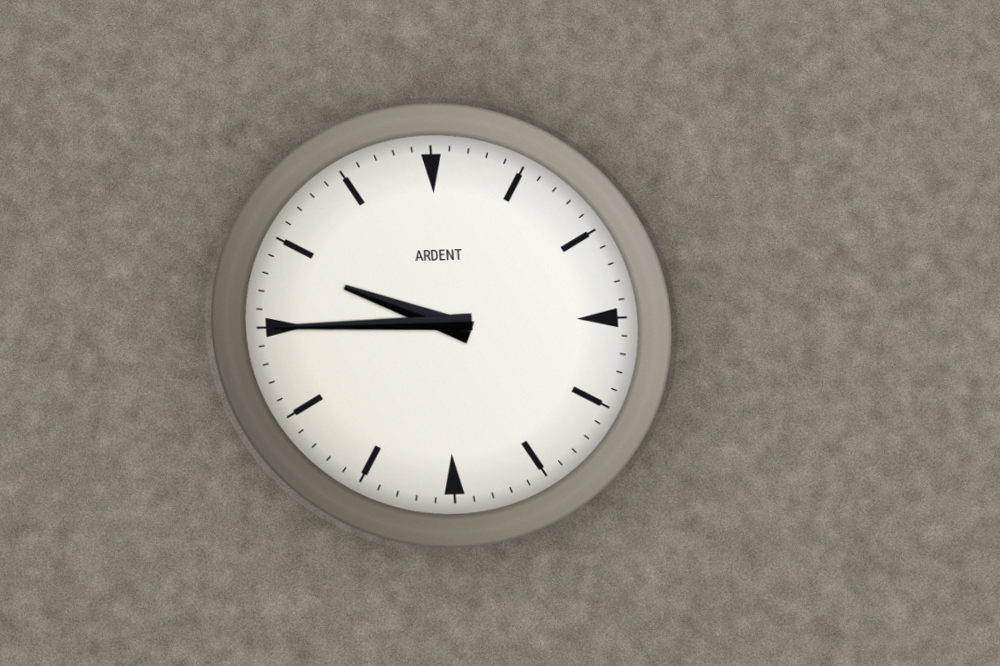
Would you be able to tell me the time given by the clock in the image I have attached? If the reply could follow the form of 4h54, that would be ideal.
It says 9h45
